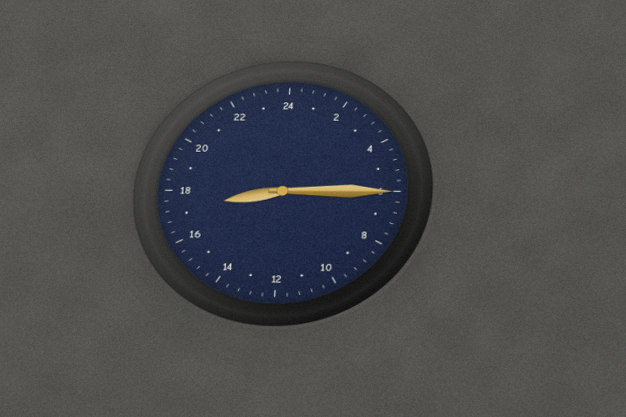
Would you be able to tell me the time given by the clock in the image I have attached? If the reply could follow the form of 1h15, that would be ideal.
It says 17h15
